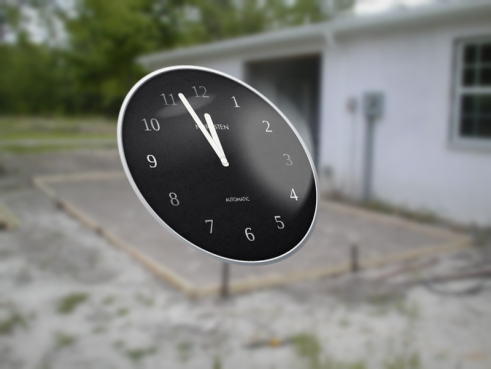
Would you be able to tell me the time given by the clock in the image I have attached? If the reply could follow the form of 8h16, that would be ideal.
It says 11h57
